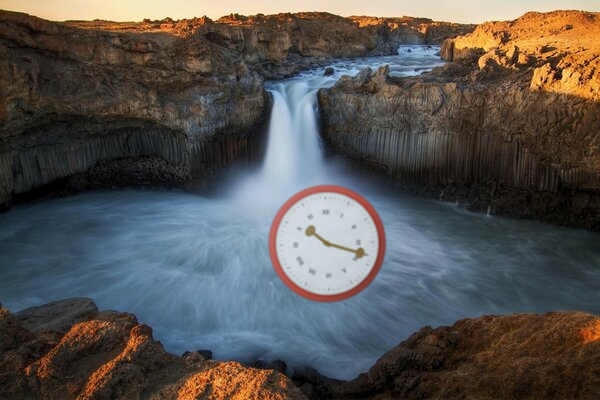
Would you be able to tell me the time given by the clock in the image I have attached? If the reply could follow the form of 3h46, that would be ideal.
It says 10h18
